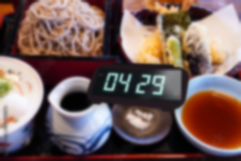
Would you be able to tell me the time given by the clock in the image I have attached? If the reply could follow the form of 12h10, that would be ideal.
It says 4h29
